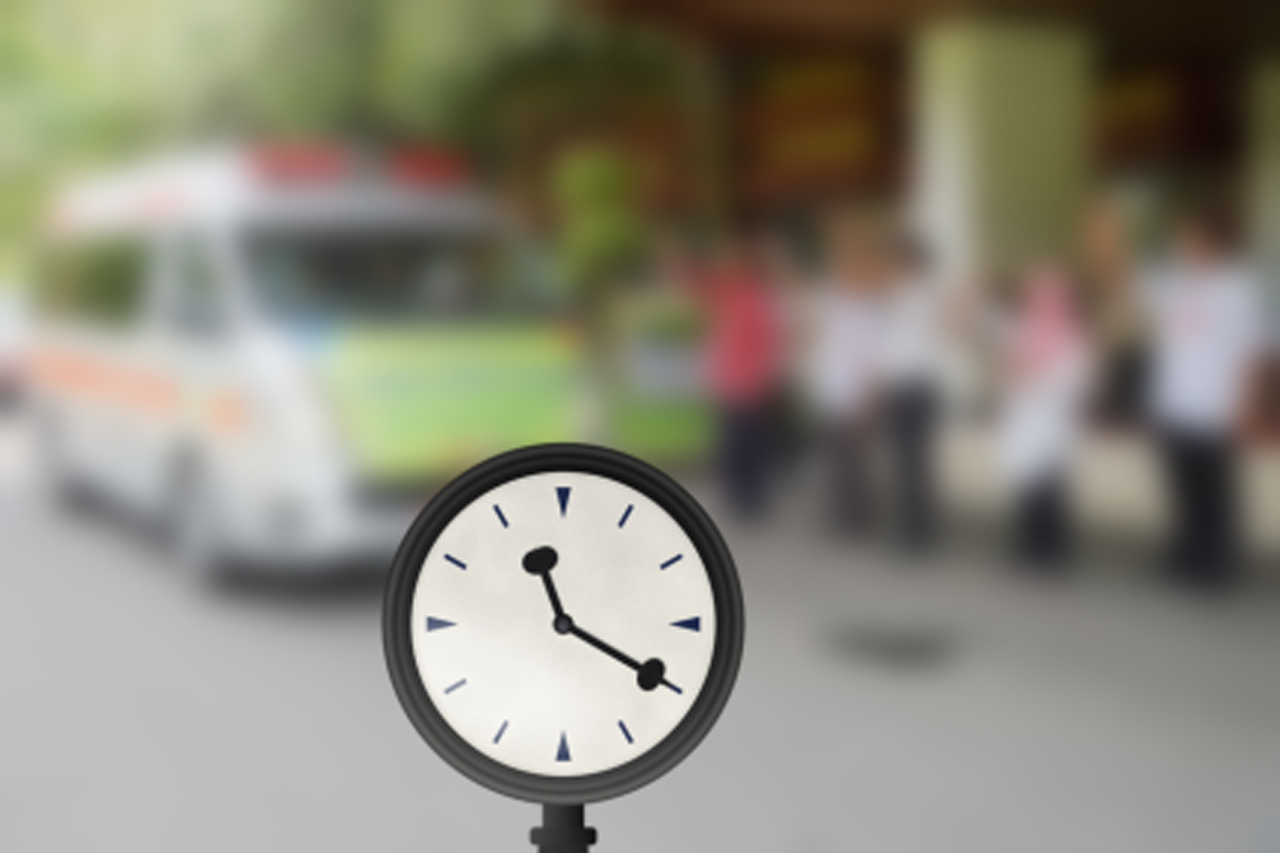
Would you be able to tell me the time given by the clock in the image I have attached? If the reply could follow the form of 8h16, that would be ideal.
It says 11h20
